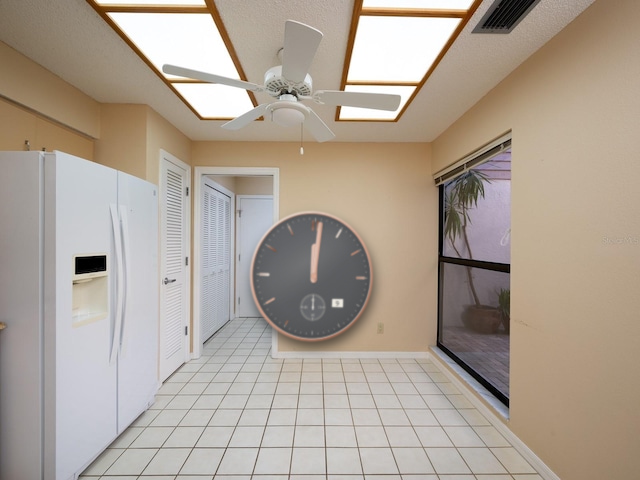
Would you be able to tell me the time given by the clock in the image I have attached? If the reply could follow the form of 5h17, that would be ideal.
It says 12h01
